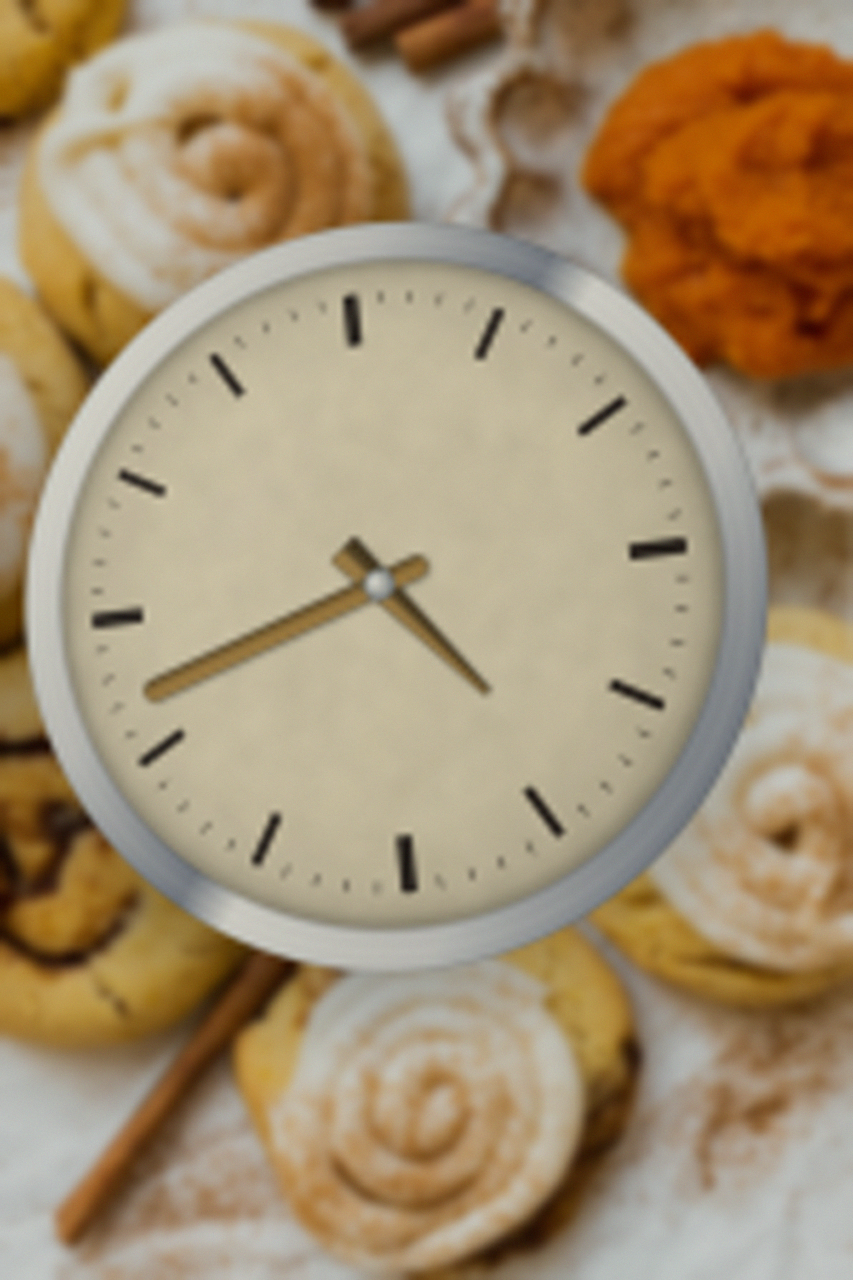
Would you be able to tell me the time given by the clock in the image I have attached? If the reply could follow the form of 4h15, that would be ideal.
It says 4h42
